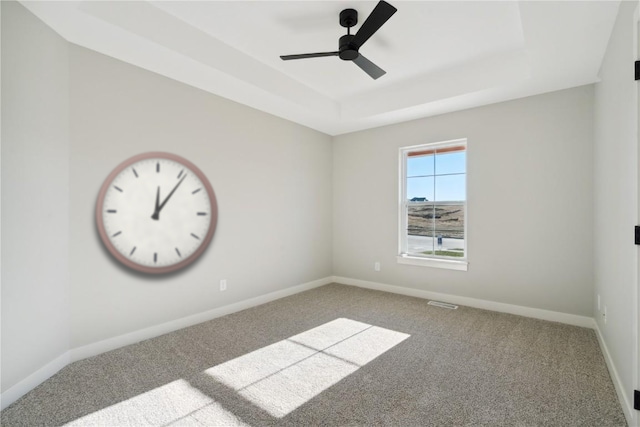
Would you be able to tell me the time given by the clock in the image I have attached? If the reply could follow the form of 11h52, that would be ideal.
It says 12h06
